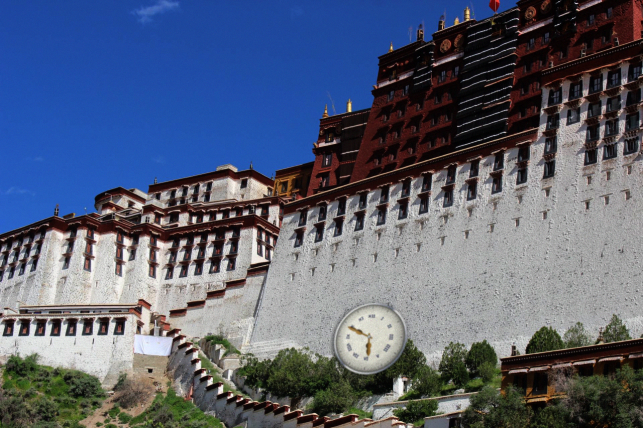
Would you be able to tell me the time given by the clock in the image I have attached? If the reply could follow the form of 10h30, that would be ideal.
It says 5h49
